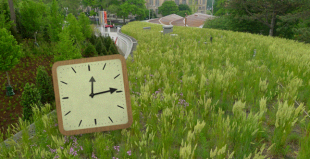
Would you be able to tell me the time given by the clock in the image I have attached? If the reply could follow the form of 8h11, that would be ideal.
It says 12h14
